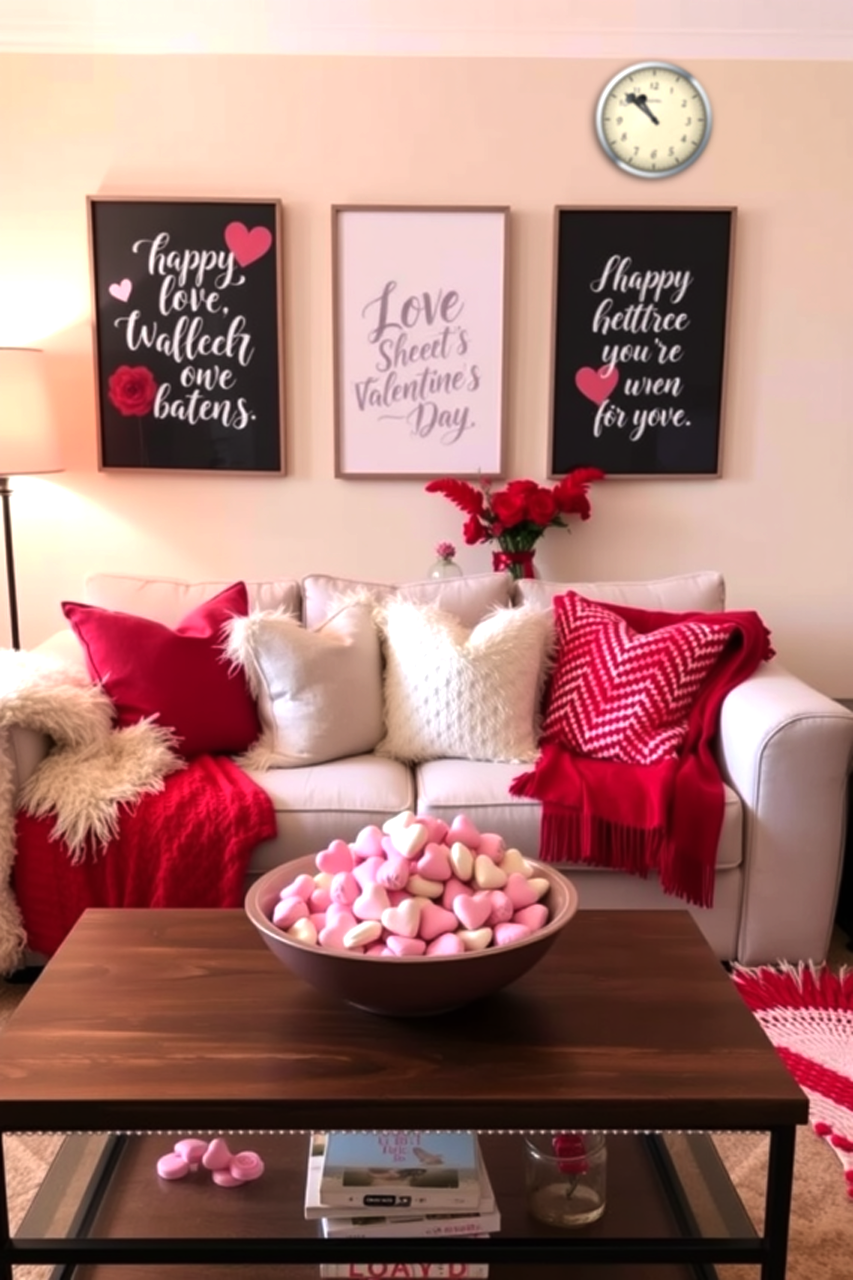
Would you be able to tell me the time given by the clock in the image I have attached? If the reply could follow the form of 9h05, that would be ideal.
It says 10h52
